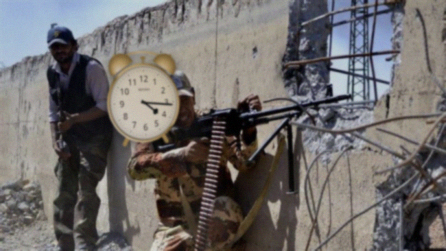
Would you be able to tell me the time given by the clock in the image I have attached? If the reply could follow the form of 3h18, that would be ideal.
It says 4h16
